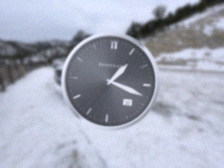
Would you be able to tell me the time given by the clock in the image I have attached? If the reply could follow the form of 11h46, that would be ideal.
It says 1h18
